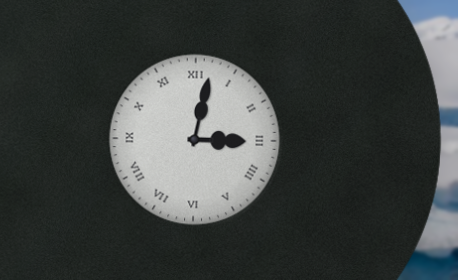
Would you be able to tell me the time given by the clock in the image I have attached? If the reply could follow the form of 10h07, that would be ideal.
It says 3h02
